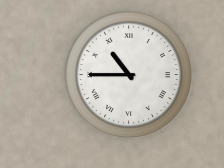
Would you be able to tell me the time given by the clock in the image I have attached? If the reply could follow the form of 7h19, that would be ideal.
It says 10h45
